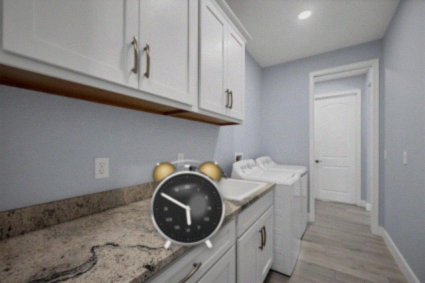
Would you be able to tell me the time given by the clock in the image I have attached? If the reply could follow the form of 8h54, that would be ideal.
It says 5h50
